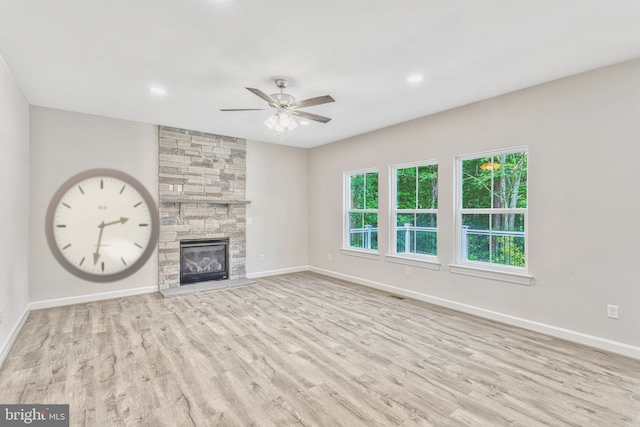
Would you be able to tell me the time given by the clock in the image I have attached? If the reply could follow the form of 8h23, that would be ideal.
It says 2h32
